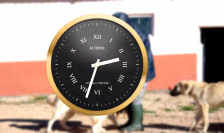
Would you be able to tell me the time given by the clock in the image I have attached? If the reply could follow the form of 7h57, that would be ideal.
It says 2h33
